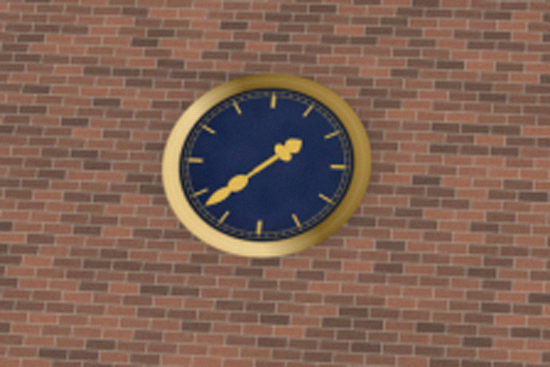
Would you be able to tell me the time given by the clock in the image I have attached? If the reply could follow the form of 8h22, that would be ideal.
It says 1h38
